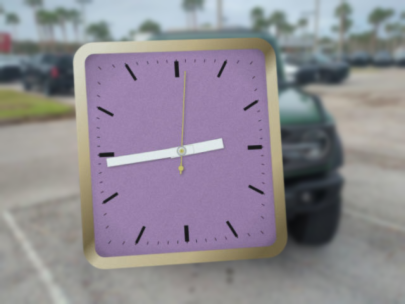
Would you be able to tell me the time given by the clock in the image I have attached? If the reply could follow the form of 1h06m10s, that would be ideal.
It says 2h44m01s
